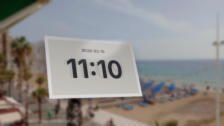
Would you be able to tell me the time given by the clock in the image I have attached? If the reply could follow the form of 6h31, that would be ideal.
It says 11h10
